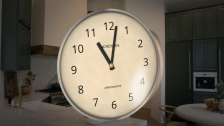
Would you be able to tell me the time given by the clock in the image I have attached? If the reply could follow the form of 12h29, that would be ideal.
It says 11h02
